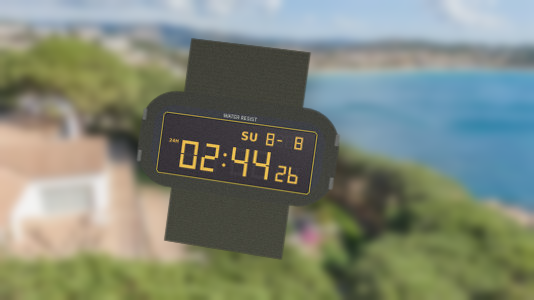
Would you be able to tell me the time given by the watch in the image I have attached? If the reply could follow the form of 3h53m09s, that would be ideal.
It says 2h44m26s
